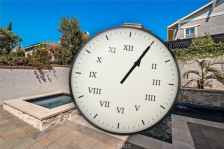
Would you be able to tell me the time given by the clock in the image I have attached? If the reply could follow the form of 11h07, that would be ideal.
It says 1h05
